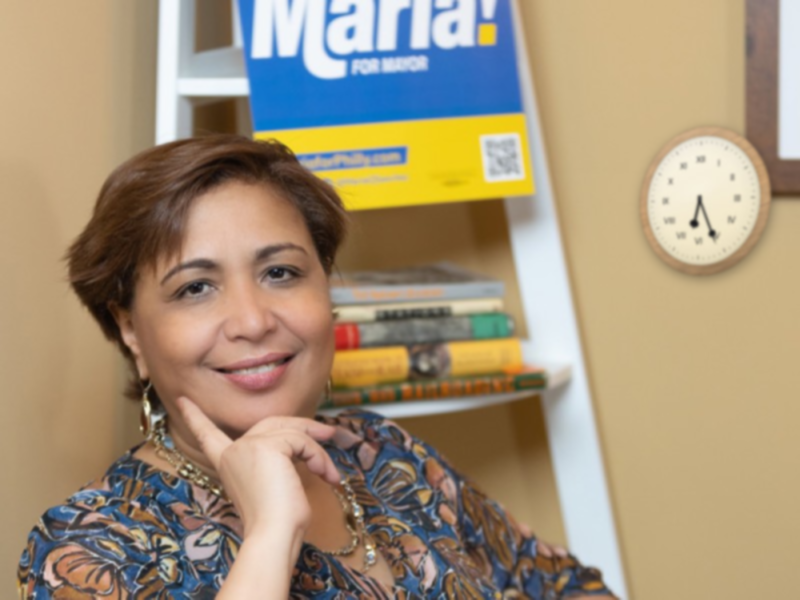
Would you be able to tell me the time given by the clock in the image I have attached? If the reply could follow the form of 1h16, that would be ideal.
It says 6h26
